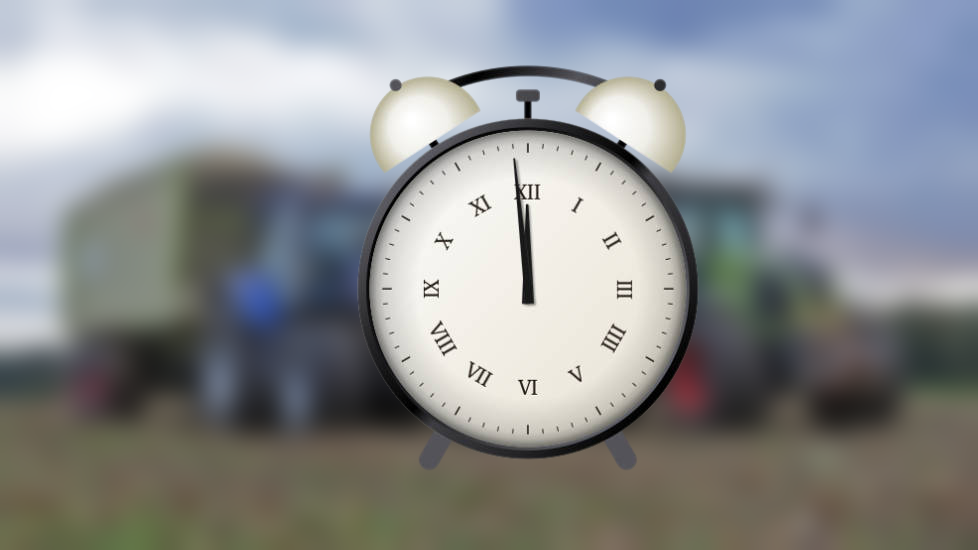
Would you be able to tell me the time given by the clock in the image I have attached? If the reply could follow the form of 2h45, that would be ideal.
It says 11h59
